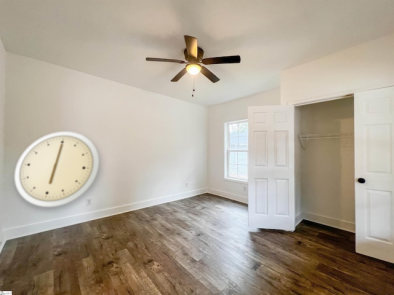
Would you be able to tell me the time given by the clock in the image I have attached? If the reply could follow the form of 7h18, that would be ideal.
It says 6h00
